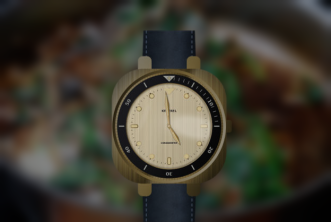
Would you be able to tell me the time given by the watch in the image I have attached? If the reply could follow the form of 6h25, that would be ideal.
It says 4h59
